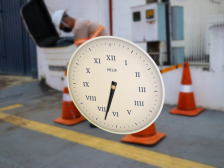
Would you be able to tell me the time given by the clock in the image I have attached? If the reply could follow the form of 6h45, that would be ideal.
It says 6h33
